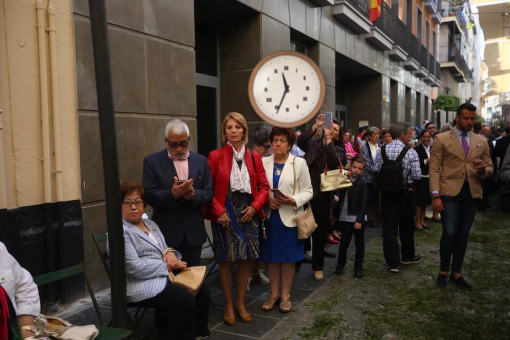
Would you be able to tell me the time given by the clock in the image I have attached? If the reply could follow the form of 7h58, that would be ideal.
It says 11h34
